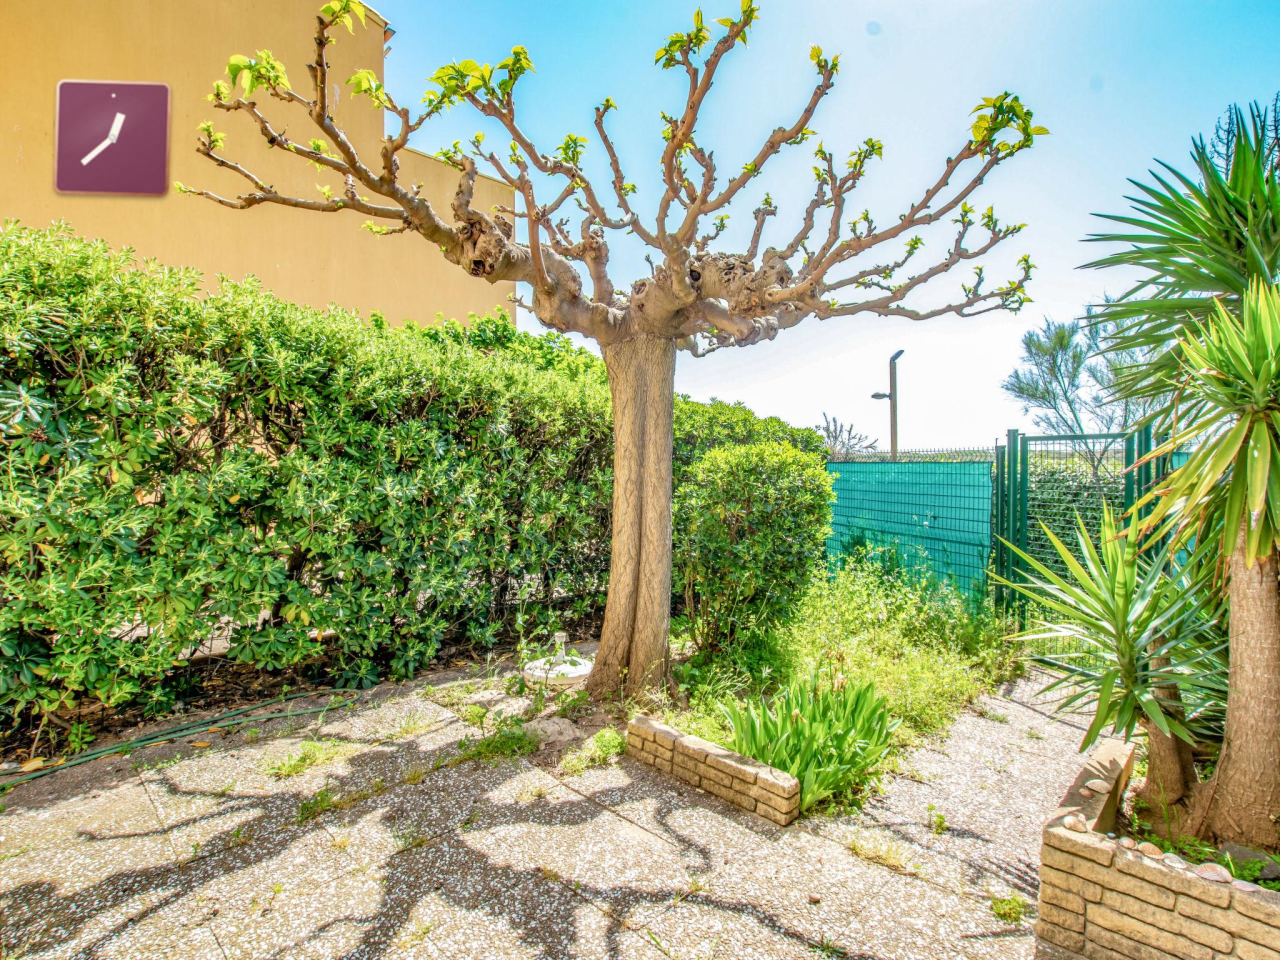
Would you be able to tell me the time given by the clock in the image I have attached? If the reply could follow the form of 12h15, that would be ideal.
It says 12h38
